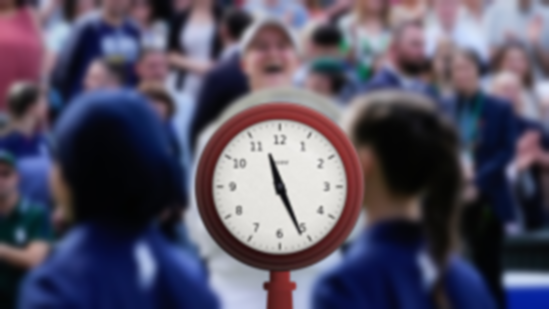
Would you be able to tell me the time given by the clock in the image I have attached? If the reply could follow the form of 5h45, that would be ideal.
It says 11h26
